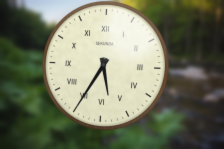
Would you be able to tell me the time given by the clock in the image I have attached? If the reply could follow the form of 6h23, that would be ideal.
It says 5h35
